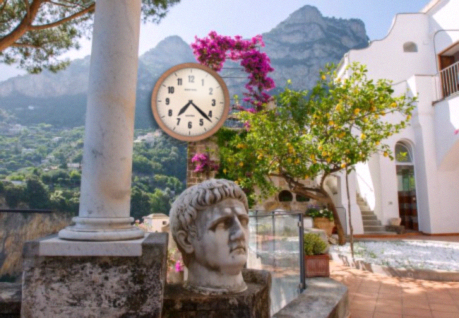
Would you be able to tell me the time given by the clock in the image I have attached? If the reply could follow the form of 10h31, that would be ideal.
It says 7h22
